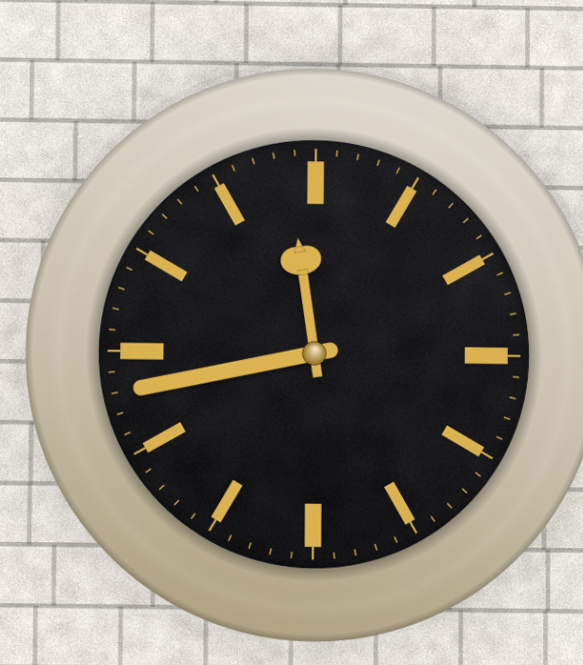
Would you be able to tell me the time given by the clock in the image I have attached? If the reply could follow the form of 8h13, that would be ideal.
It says 11h43
